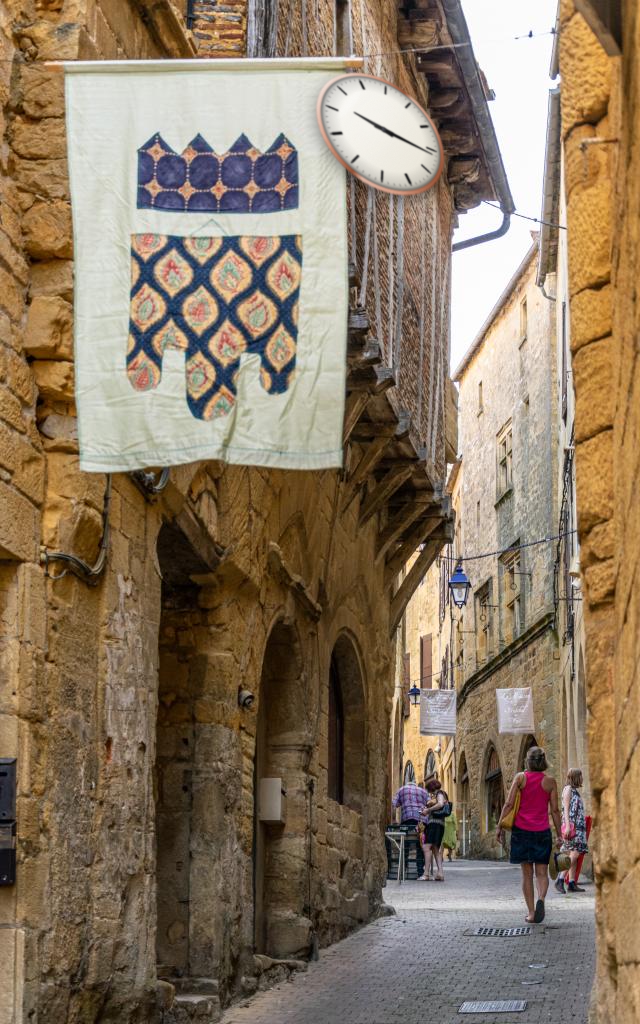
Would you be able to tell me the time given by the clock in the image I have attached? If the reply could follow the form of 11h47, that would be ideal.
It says 10h21
